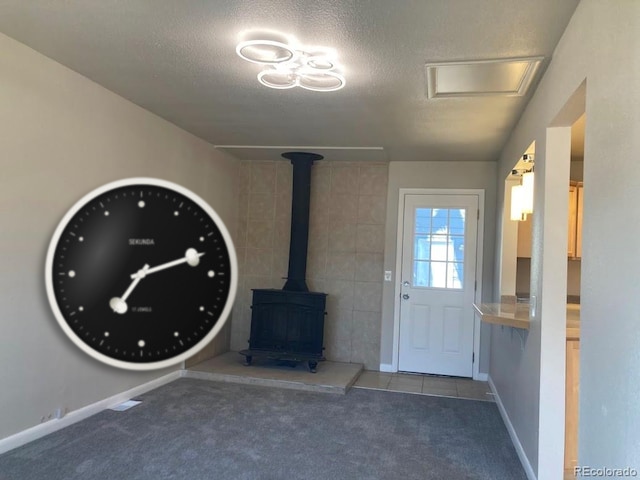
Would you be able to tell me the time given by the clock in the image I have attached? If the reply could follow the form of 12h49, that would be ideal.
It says 7h12
